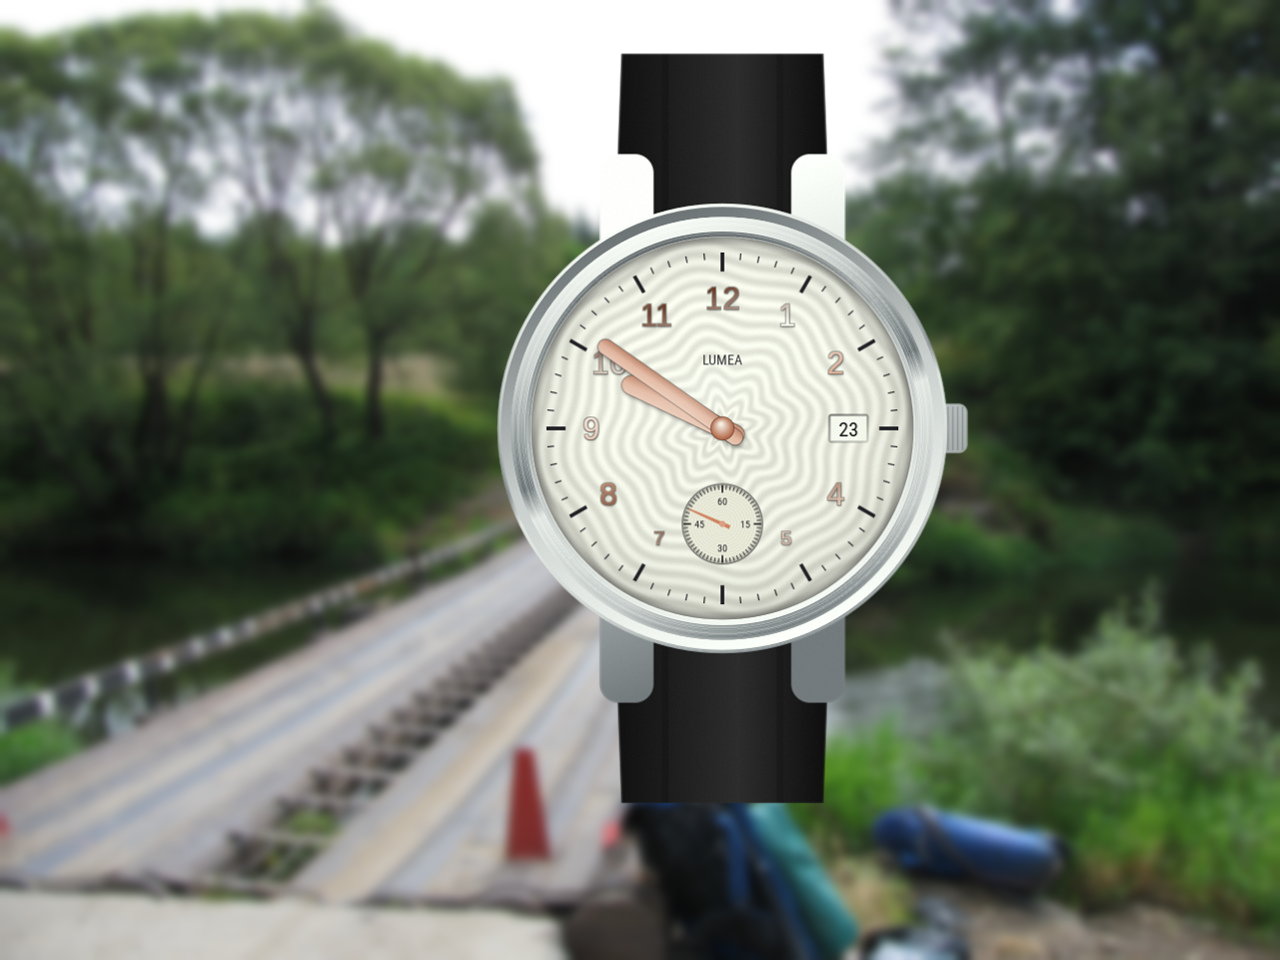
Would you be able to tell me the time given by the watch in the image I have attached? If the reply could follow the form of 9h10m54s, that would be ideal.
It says 9h50m49s
